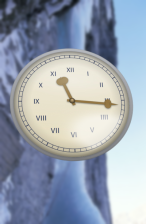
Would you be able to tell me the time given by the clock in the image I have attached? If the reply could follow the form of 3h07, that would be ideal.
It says 11h16
